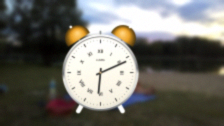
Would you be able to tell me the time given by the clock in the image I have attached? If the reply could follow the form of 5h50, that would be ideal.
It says 6h11
